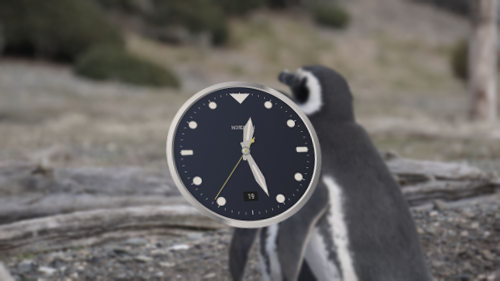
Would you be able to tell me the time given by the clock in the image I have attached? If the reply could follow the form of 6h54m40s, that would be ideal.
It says 12h26m36s
